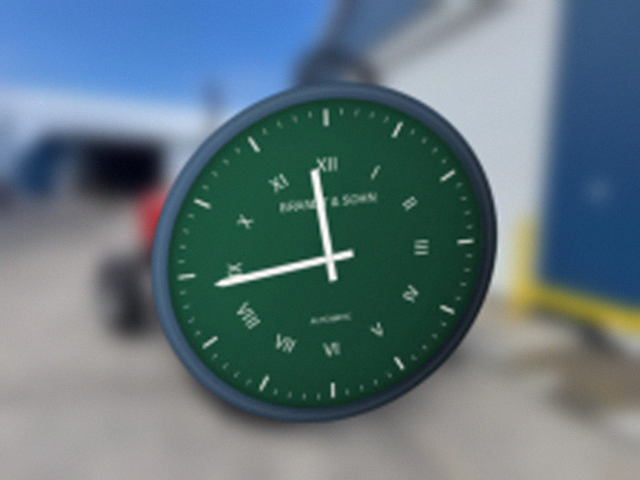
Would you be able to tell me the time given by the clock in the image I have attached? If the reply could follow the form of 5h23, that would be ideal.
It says 11h44
